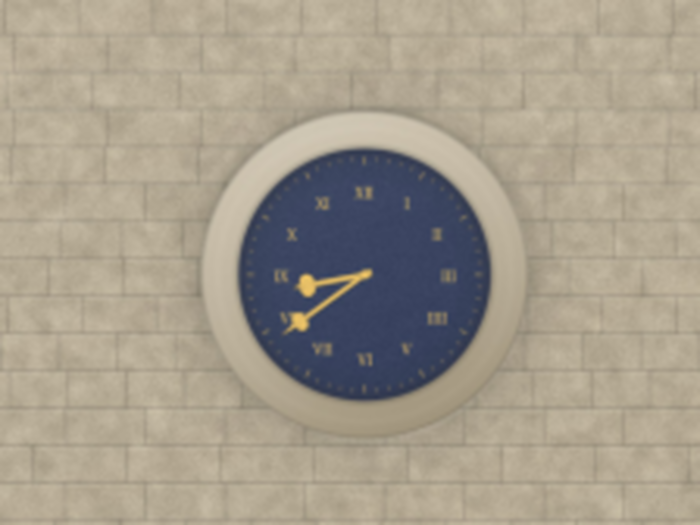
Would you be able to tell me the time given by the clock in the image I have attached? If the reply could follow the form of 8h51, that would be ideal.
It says 8h39
